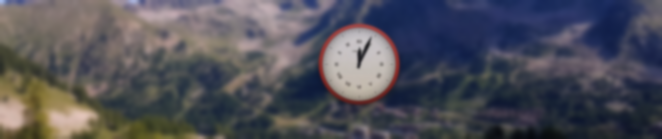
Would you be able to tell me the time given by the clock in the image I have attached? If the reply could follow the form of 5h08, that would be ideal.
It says 12h04
